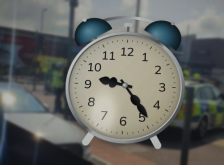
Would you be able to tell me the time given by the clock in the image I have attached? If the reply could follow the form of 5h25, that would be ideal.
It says 9h24
